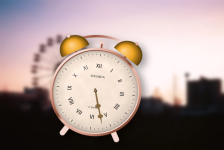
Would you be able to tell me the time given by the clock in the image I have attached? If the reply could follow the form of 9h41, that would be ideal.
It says 5h27
